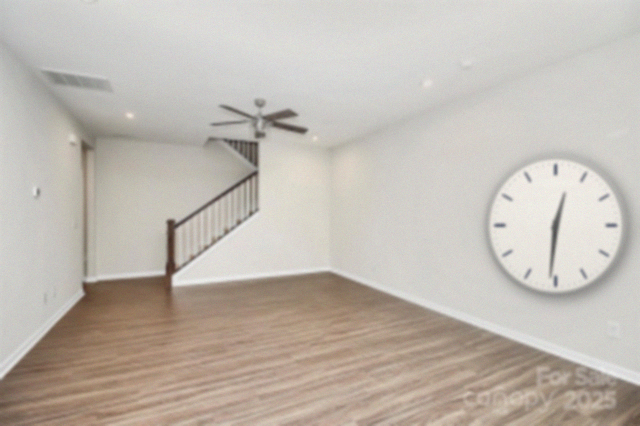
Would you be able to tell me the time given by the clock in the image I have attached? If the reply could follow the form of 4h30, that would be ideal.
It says 12h31
